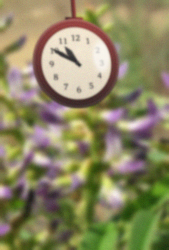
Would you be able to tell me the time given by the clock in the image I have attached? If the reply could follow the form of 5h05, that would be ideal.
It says 10h50
